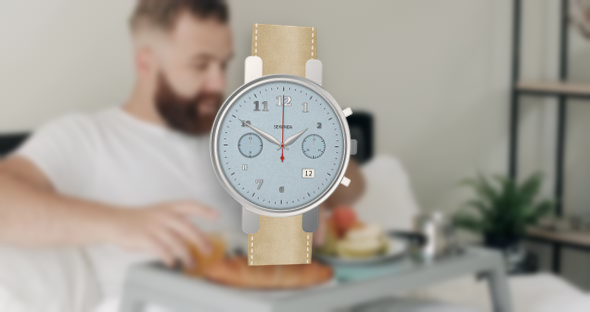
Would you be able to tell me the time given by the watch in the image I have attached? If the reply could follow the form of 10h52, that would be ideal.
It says 1h50
